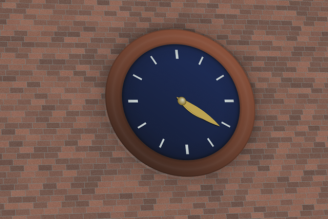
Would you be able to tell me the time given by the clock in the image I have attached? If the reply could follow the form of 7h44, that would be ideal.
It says 4h21
